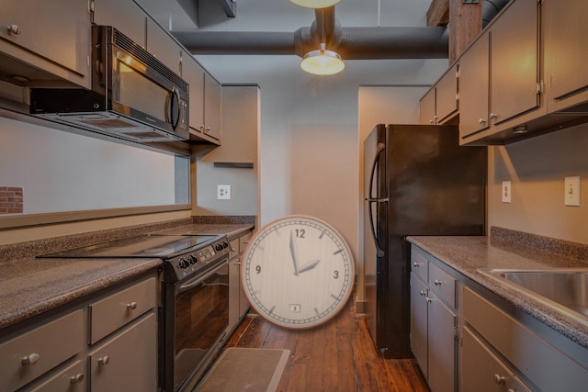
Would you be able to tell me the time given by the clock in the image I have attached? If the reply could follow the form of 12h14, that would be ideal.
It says 1h58
